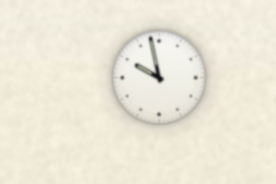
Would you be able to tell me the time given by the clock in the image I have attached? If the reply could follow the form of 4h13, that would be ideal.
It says 9h58
